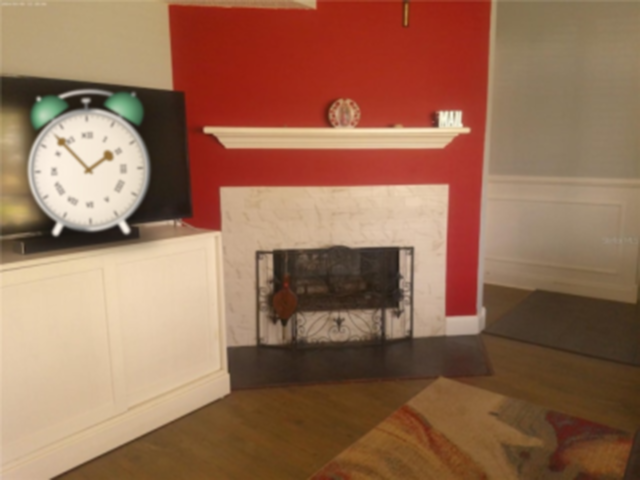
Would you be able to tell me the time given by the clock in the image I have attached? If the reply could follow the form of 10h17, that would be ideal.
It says 1h53
